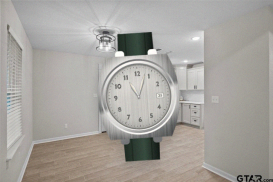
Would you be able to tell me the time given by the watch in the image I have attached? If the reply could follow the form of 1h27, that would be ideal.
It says 11h03
